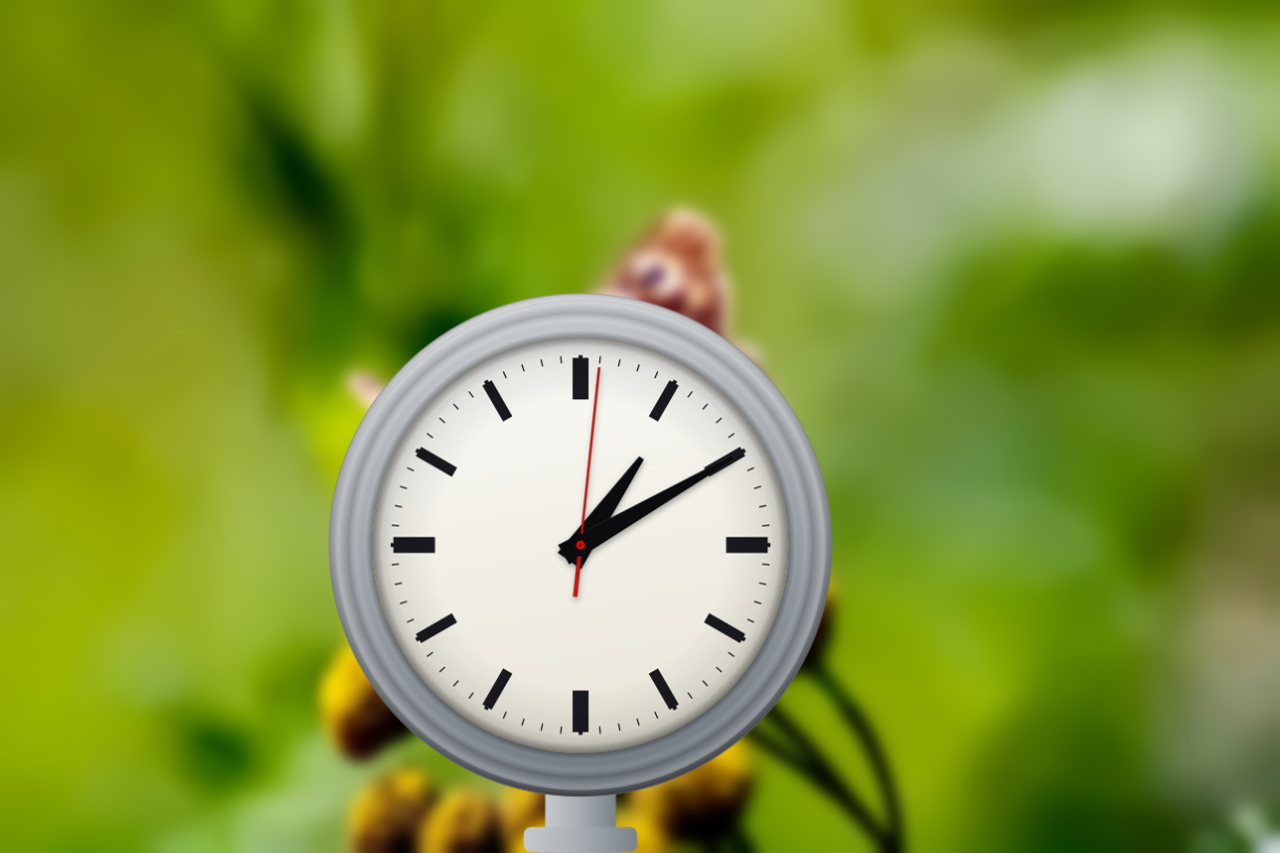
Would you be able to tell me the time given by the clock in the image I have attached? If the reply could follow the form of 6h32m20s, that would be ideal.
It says 1h10m01s
